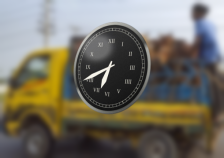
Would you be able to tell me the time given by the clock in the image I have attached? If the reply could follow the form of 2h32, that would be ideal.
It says 6h41
